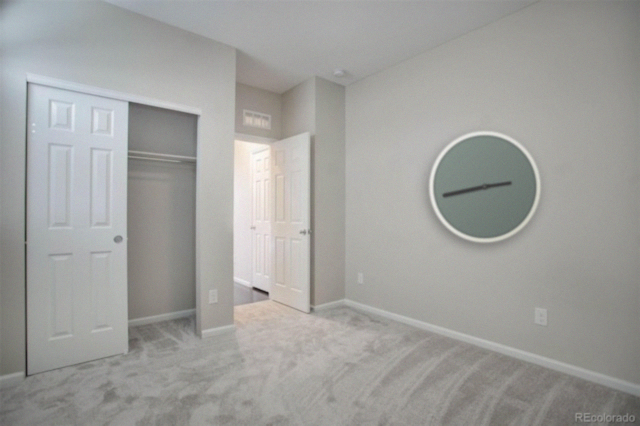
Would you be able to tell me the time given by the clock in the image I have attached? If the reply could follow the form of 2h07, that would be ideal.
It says 2h43
